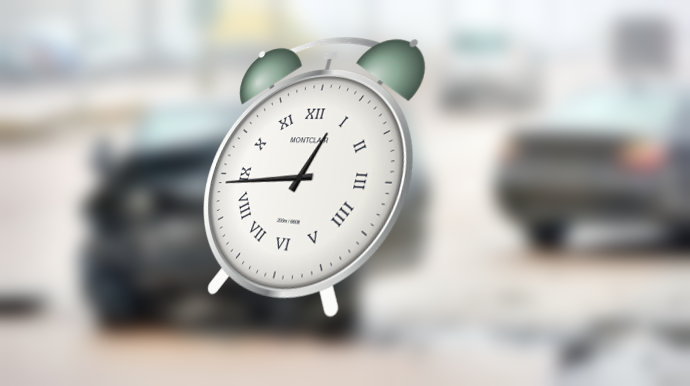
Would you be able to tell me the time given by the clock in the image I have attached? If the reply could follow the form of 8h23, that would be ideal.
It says 12h44
